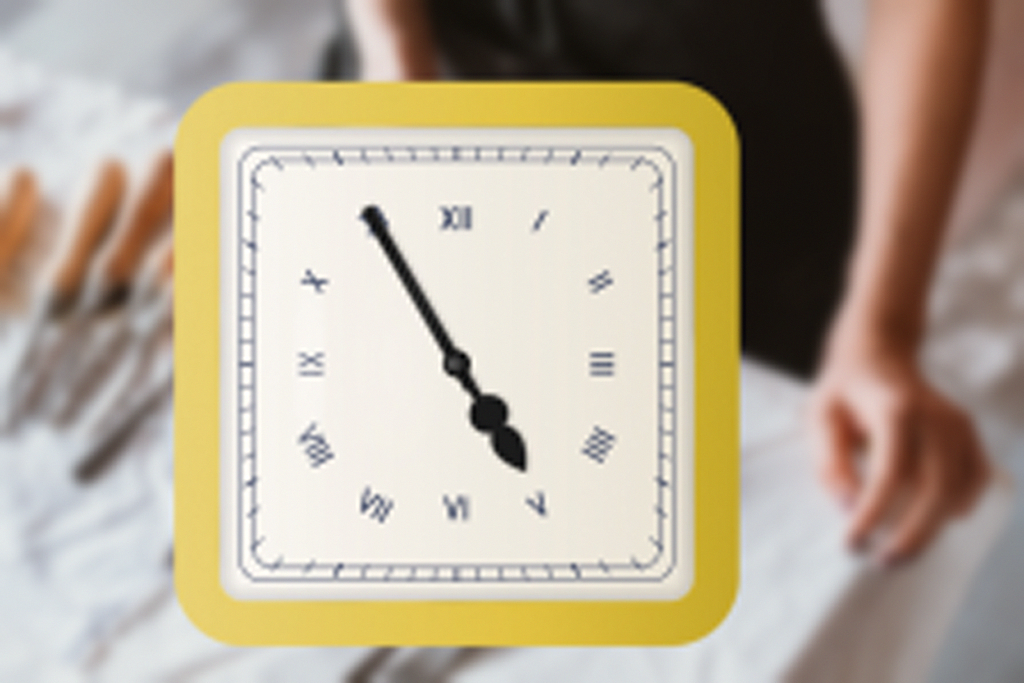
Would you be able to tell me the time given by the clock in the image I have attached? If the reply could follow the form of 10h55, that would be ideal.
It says 4h55
